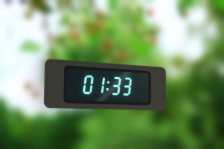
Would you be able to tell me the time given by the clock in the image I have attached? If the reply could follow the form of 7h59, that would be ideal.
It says 1h33
